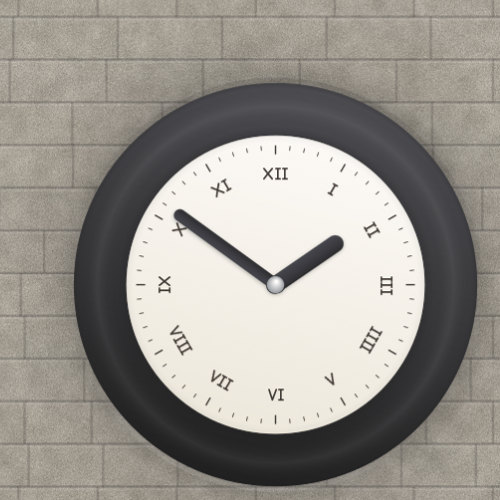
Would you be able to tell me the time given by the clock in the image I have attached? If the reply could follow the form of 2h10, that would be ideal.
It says 1h51
